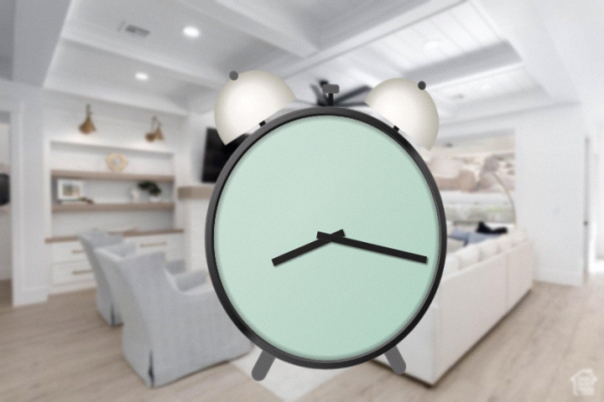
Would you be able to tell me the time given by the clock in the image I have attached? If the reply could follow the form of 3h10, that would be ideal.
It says 8h17
